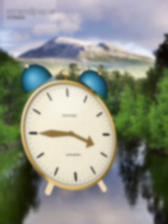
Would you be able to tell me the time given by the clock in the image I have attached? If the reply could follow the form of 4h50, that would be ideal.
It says 3h45
